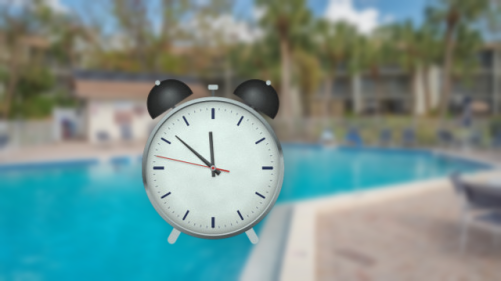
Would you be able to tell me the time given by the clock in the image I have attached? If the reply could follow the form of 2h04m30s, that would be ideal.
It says 11h51m47s
